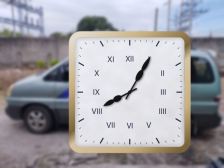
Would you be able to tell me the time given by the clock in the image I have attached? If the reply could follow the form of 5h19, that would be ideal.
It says 8h05
